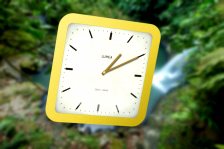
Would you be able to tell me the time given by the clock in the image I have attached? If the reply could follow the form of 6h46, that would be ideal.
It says 1h10
